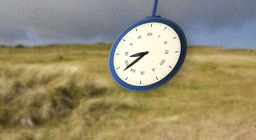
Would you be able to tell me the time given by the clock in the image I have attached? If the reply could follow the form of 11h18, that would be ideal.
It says 8h38
